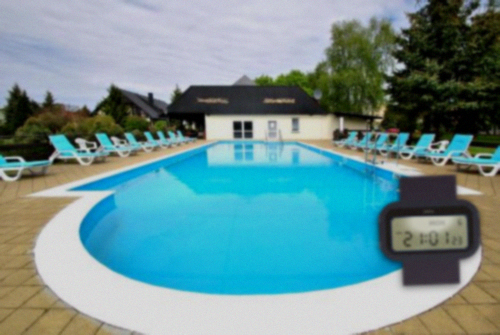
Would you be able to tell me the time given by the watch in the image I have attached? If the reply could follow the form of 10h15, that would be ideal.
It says 21h01
